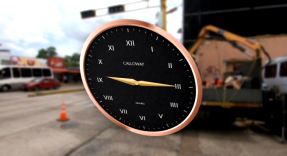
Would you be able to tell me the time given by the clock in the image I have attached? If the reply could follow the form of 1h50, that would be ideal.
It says 9h15
